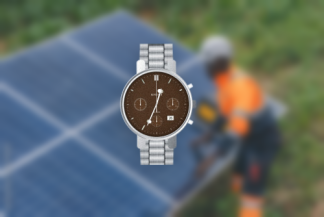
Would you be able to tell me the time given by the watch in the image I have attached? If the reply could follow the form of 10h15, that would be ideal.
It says 12h34
